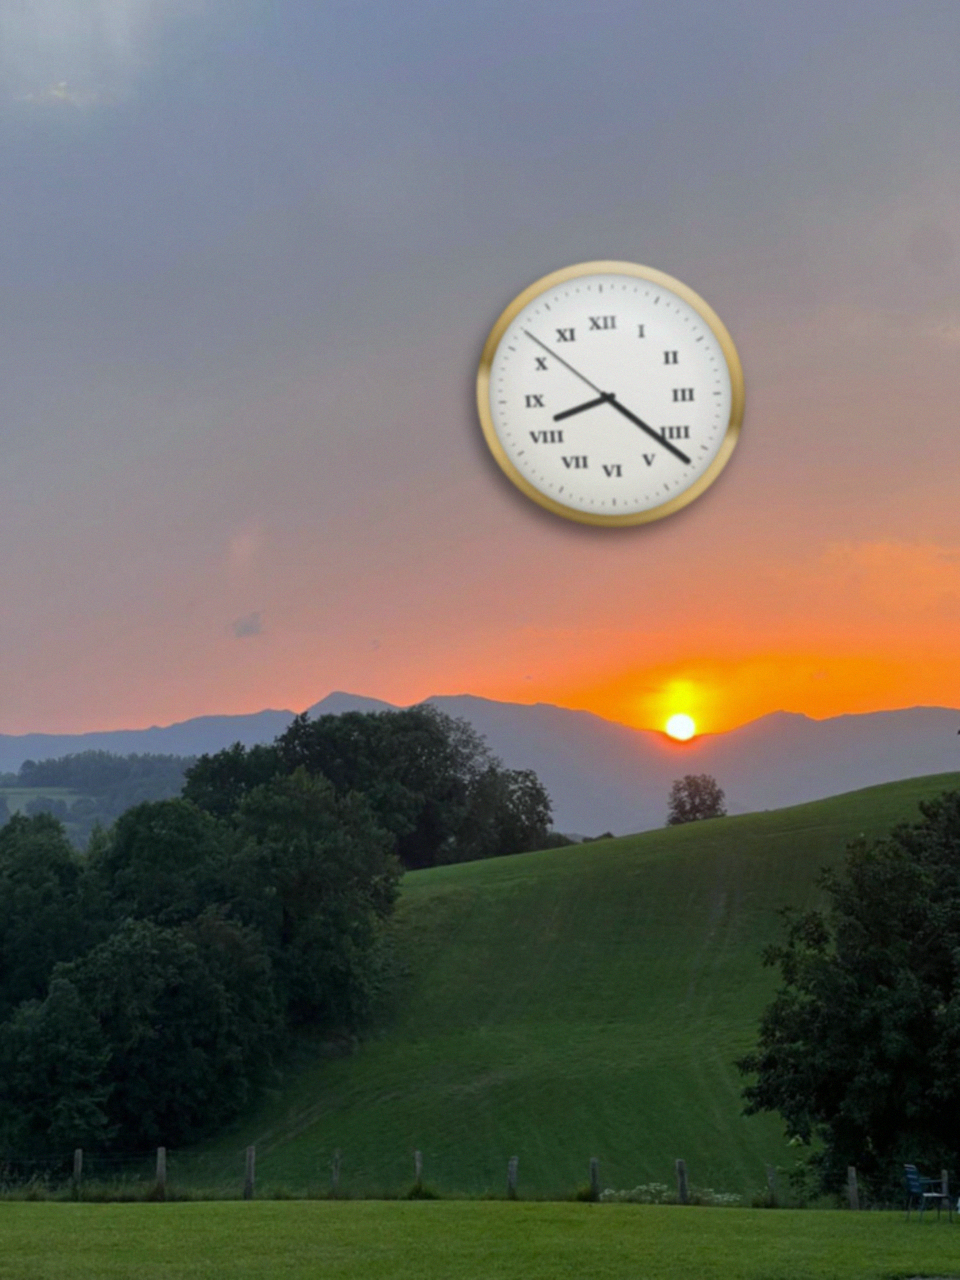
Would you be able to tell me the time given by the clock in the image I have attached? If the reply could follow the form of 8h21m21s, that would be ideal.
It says 8h21m52s
